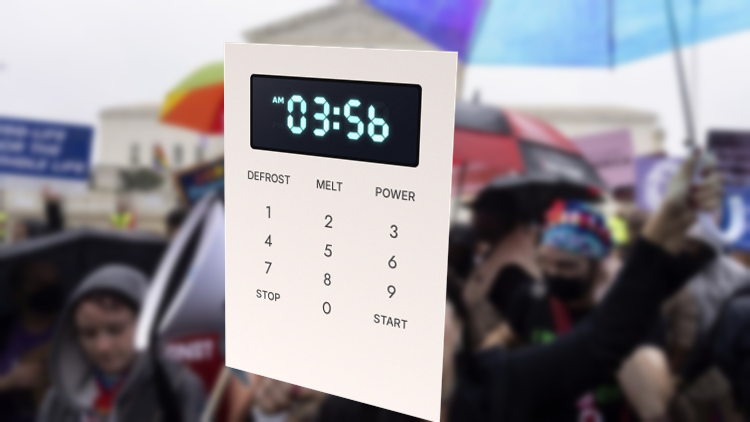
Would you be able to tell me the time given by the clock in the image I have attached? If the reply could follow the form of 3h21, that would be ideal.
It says 3h56
